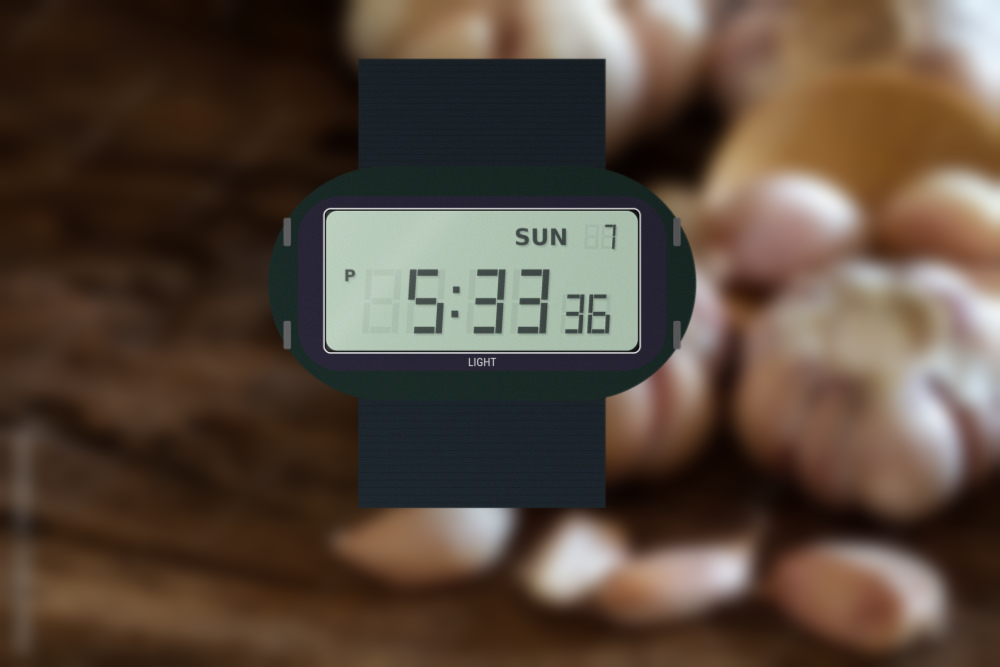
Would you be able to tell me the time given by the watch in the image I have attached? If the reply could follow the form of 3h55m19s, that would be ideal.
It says 5h33m36s
